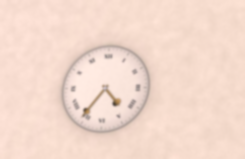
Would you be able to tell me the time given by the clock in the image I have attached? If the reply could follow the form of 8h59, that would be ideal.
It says 4h36
